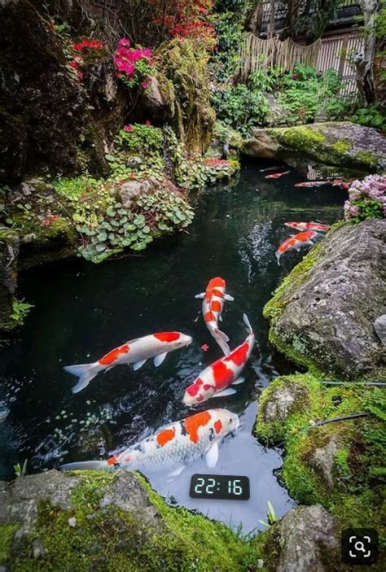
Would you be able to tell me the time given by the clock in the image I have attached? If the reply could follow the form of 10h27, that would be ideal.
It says 22h16
